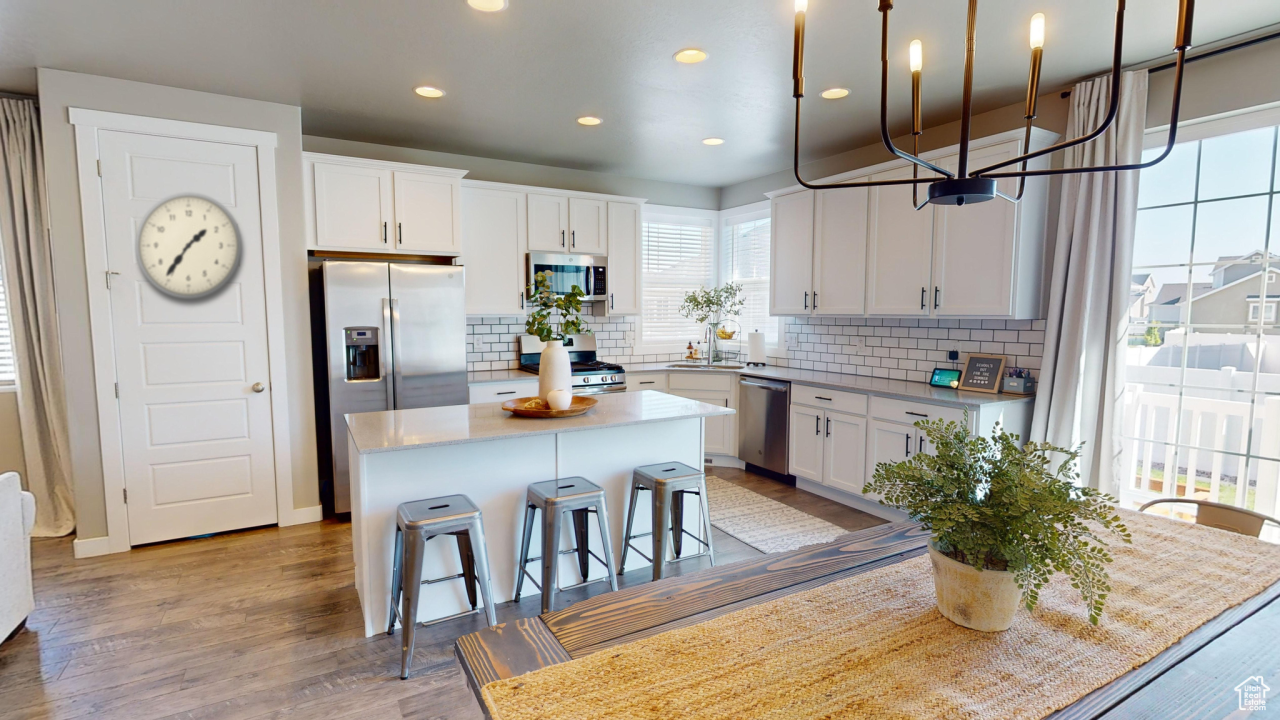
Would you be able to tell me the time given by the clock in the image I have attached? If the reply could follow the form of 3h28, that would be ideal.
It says 1h36
